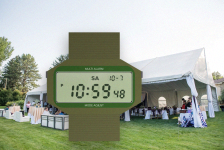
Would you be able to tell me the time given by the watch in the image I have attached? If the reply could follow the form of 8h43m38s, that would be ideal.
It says 10h59m48s
